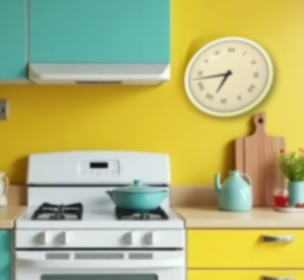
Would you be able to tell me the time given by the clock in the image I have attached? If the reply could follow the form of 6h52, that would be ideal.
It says 6h43
